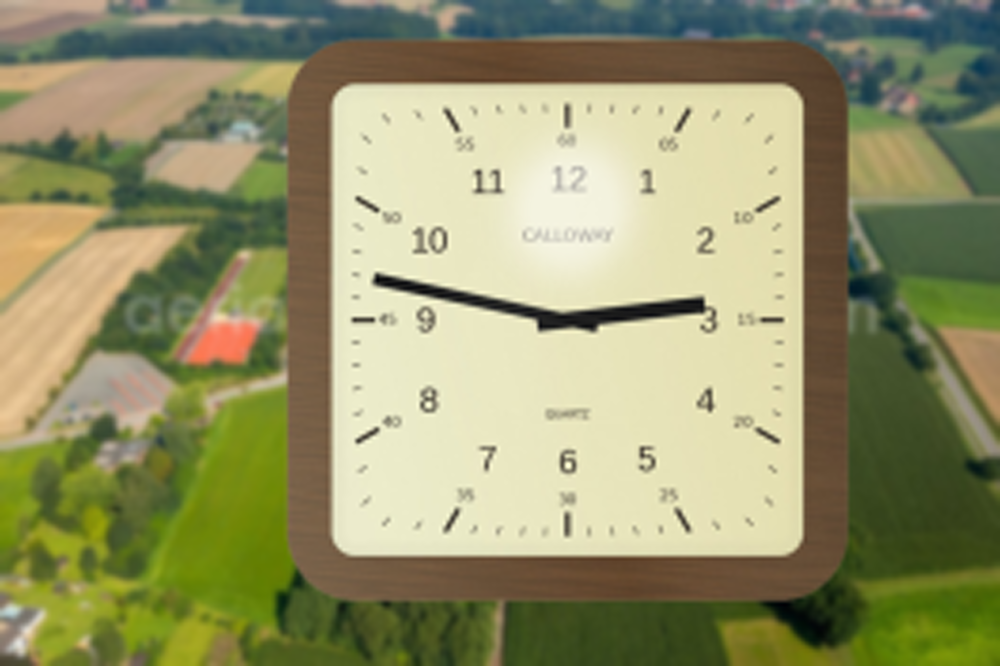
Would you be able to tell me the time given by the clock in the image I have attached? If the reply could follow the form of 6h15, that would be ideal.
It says 2h47
